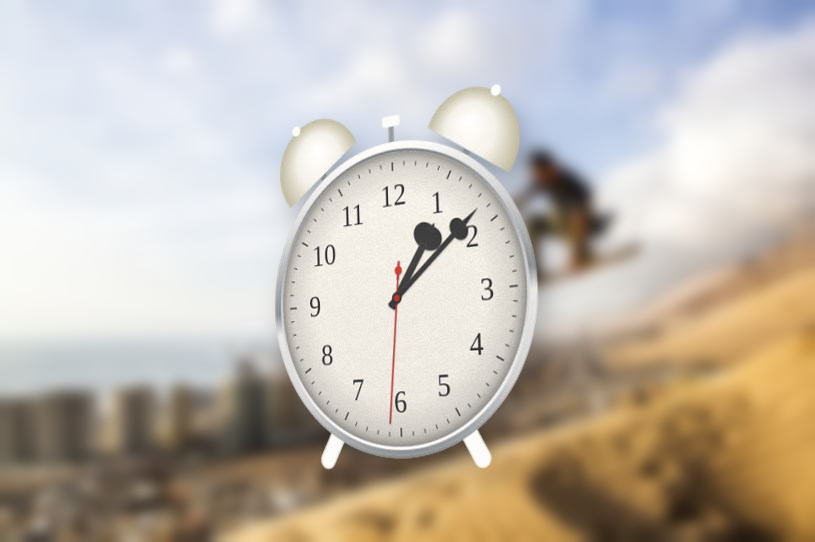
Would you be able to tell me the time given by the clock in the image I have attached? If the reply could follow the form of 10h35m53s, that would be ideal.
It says 1h08m31s
